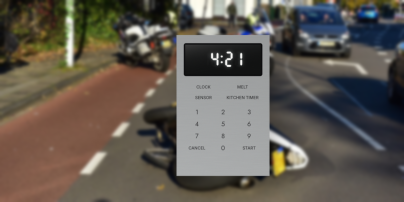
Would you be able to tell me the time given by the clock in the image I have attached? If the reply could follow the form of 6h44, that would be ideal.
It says 4h21
